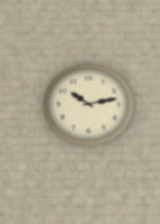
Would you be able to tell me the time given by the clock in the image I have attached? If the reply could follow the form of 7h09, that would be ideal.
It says 10h13
